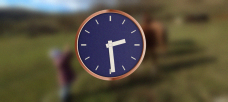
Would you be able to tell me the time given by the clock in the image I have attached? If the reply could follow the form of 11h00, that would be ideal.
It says 2h29
